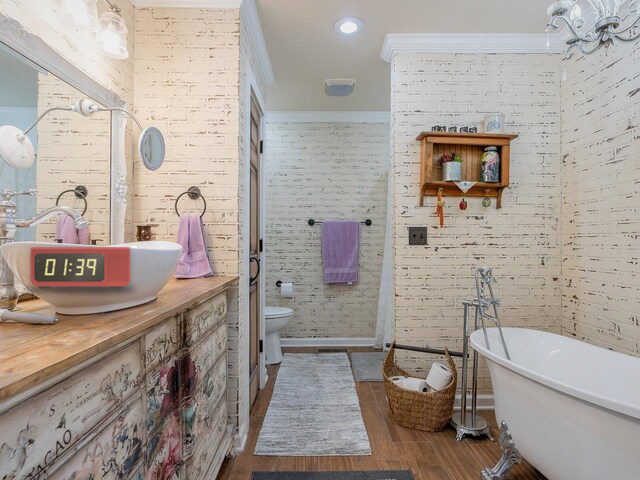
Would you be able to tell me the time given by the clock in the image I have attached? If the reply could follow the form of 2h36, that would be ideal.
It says 1h39
